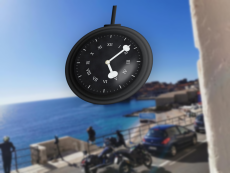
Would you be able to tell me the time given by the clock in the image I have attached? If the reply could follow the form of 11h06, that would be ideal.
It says 5h08
